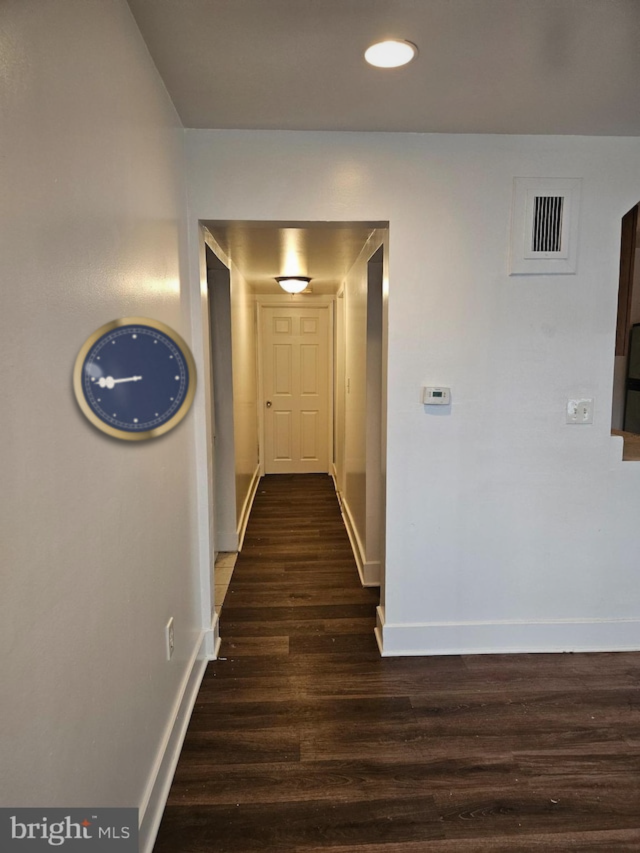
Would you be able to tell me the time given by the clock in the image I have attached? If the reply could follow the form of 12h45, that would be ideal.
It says 8h44
